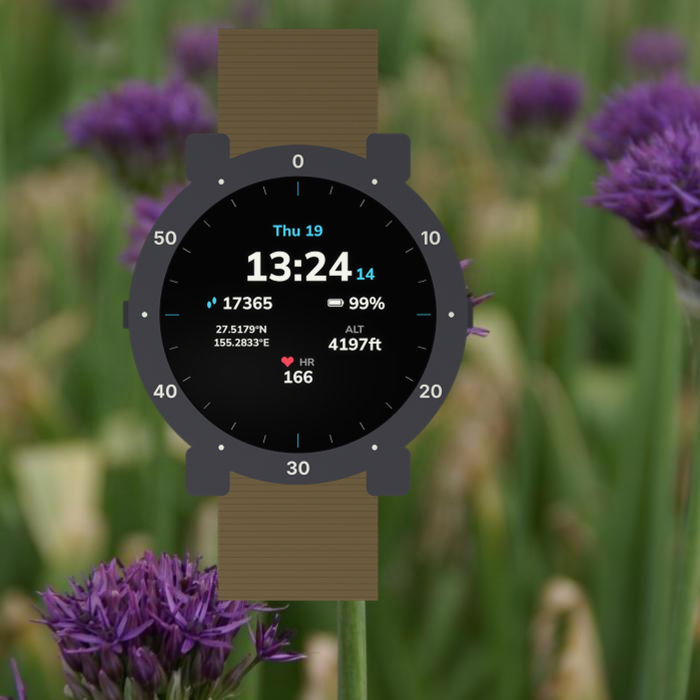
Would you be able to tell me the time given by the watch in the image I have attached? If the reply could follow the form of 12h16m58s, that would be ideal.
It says 13h24m14s
